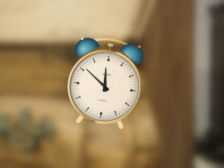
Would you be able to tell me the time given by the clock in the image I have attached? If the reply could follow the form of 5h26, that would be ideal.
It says 11h51
